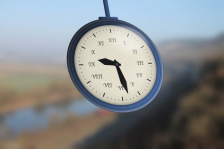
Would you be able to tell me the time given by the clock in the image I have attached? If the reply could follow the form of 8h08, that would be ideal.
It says 9h28
